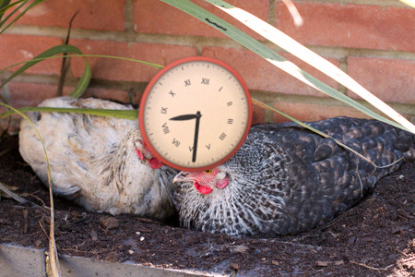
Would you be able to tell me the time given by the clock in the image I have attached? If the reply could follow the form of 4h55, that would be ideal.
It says 8h29
